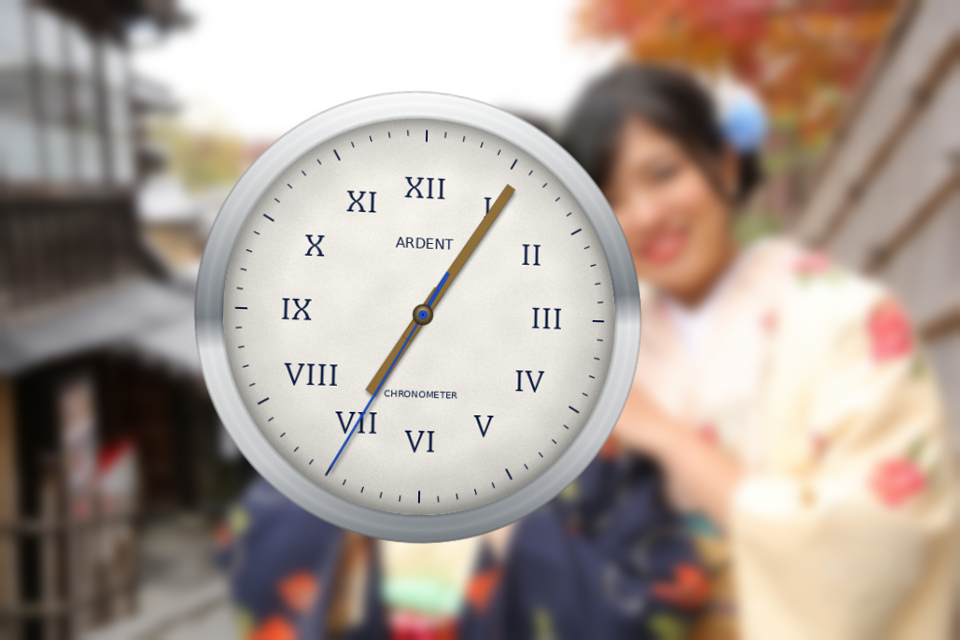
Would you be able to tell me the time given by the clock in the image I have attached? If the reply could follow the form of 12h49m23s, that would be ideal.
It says 7h05m35s
